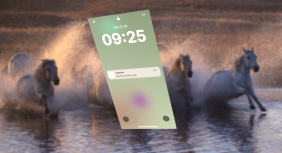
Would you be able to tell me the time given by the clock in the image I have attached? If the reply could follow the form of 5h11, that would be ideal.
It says 9h25
